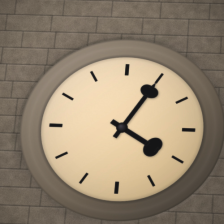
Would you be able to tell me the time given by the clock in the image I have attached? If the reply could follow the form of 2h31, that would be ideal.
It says 4h05
